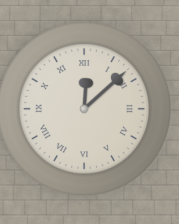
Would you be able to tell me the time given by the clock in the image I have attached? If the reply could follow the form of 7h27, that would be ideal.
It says 12h08
